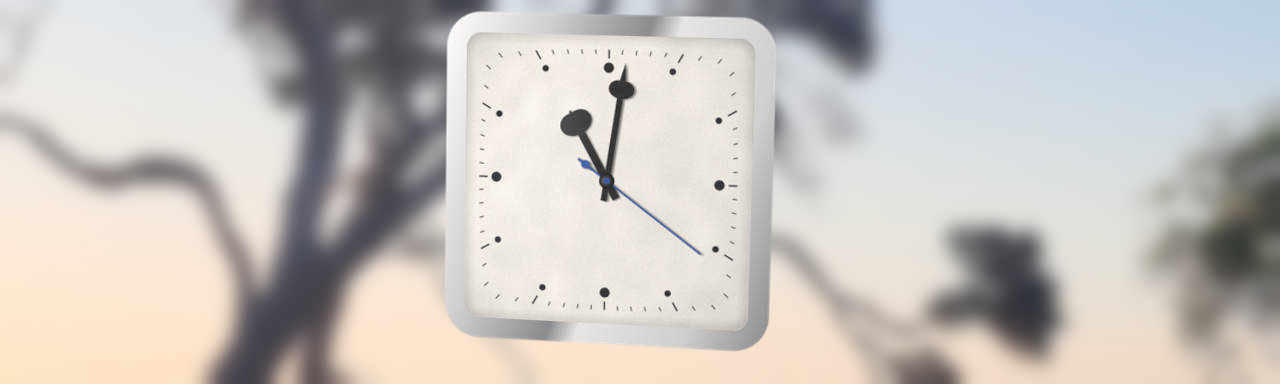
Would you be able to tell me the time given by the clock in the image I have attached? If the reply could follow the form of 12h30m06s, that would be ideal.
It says 11h01m21s
